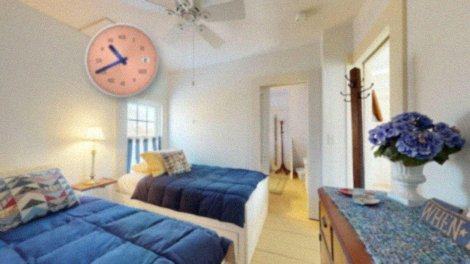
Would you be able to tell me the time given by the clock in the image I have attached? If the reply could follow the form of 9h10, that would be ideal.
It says 10h41
